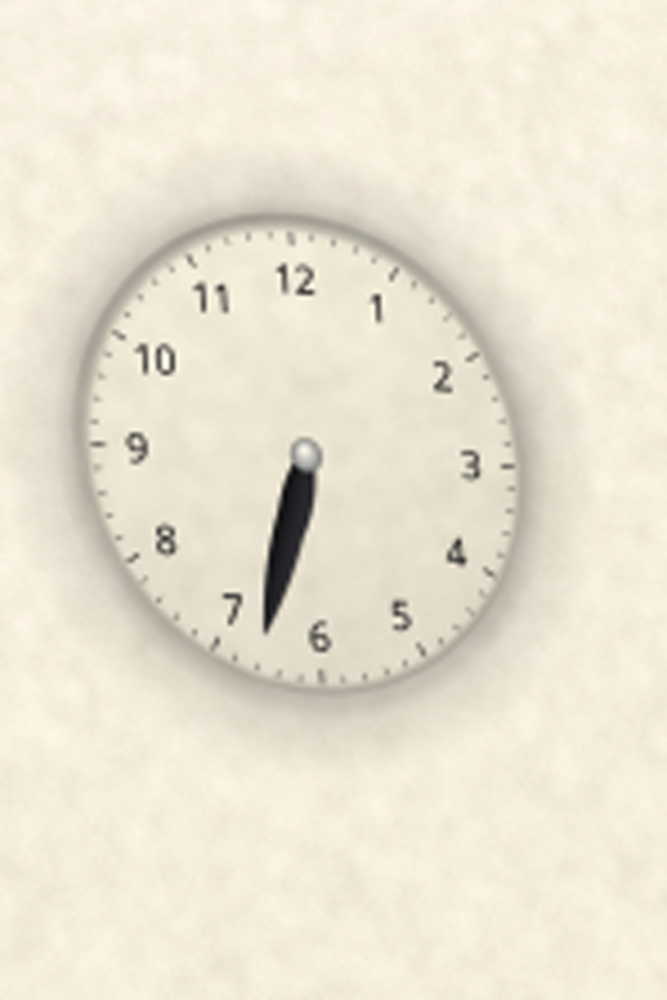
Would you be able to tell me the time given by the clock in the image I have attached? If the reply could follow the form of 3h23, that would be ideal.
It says 6h33
